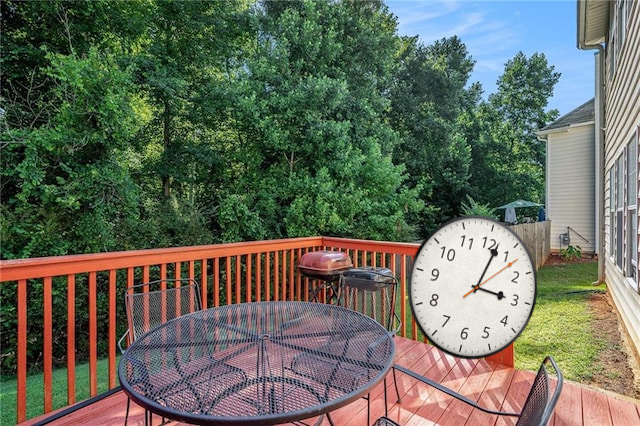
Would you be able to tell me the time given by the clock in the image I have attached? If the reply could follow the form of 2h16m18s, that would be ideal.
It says 3h02m07s
